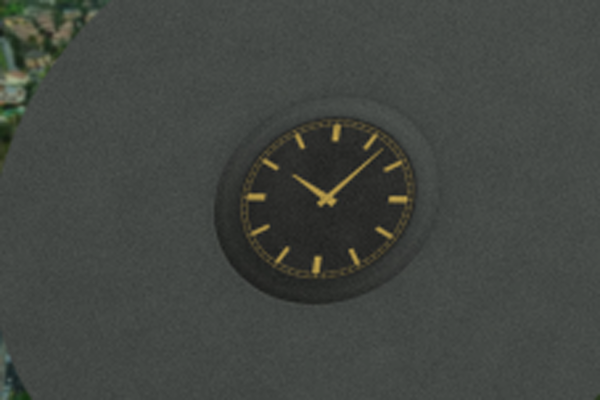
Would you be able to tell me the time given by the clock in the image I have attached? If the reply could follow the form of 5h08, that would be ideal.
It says 10h07
